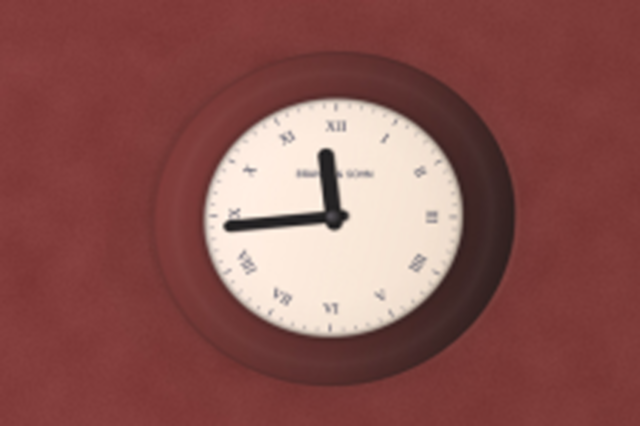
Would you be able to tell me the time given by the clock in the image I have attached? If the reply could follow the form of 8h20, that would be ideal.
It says 11h44
